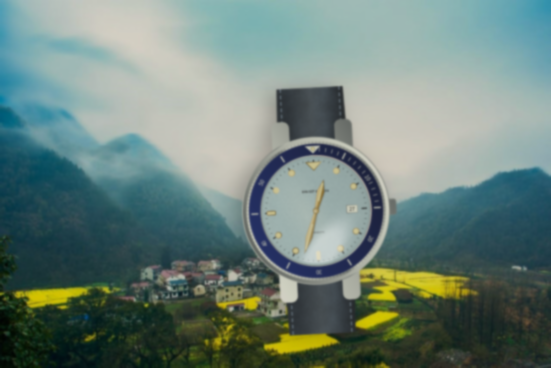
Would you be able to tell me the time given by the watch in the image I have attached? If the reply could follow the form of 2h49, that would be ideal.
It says 12h33
